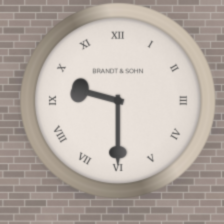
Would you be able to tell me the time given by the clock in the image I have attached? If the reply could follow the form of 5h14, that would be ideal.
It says 9h30
